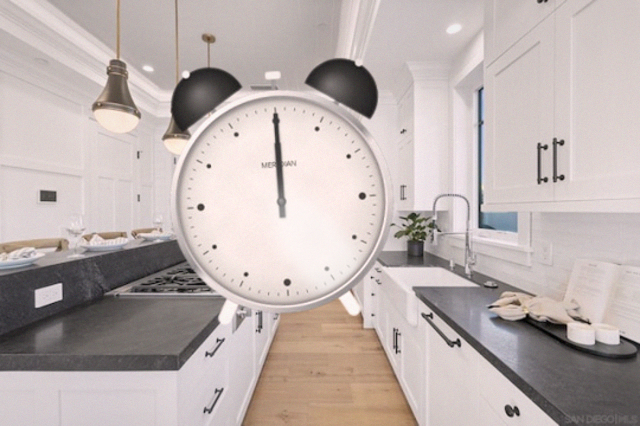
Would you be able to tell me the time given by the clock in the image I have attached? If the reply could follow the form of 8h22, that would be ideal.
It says 12h00
